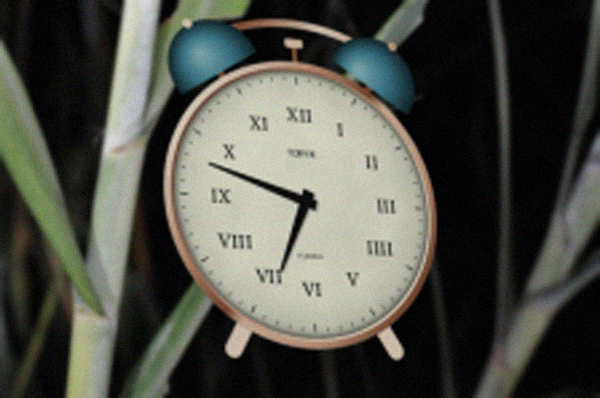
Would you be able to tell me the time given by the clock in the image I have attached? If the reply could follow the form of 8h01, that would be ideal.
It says 6h48
